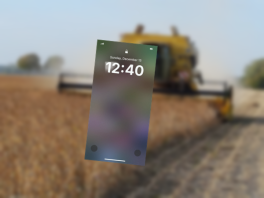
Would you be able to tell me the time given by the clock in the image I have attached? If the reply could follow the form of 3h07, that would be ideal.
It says 12h40
